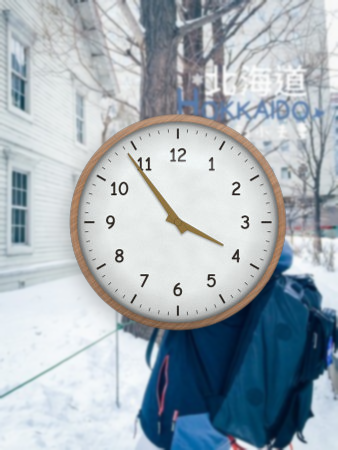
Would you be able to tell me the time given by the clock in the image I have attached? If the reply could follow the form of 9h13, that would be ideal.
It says 3h54
